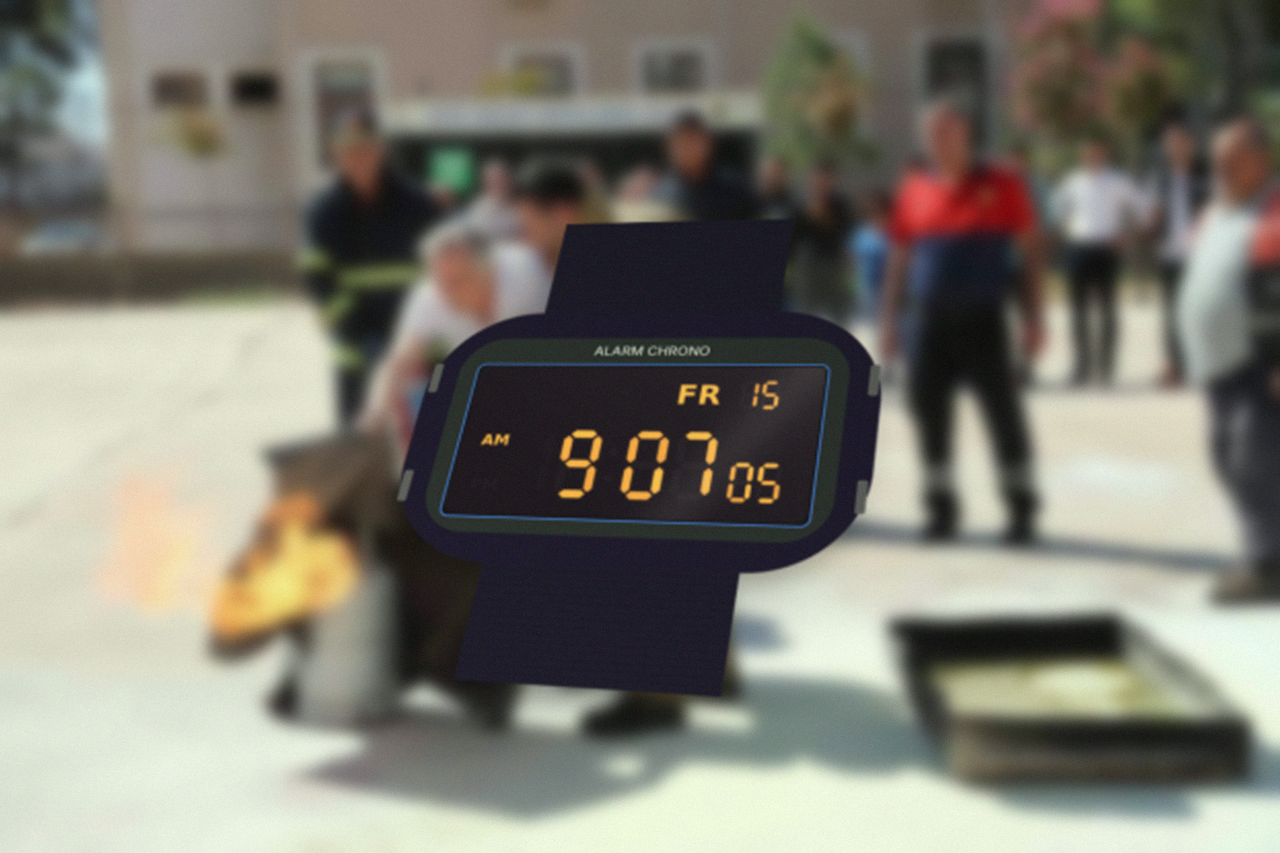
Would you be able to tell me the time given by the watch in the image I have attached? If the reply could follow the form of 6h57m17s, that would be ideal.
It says 9h07m05s
